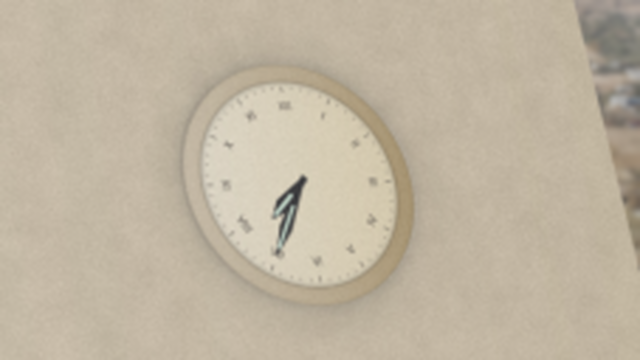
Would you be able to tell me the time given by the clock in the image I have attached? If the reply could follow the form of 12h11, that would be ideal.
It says 7h35
